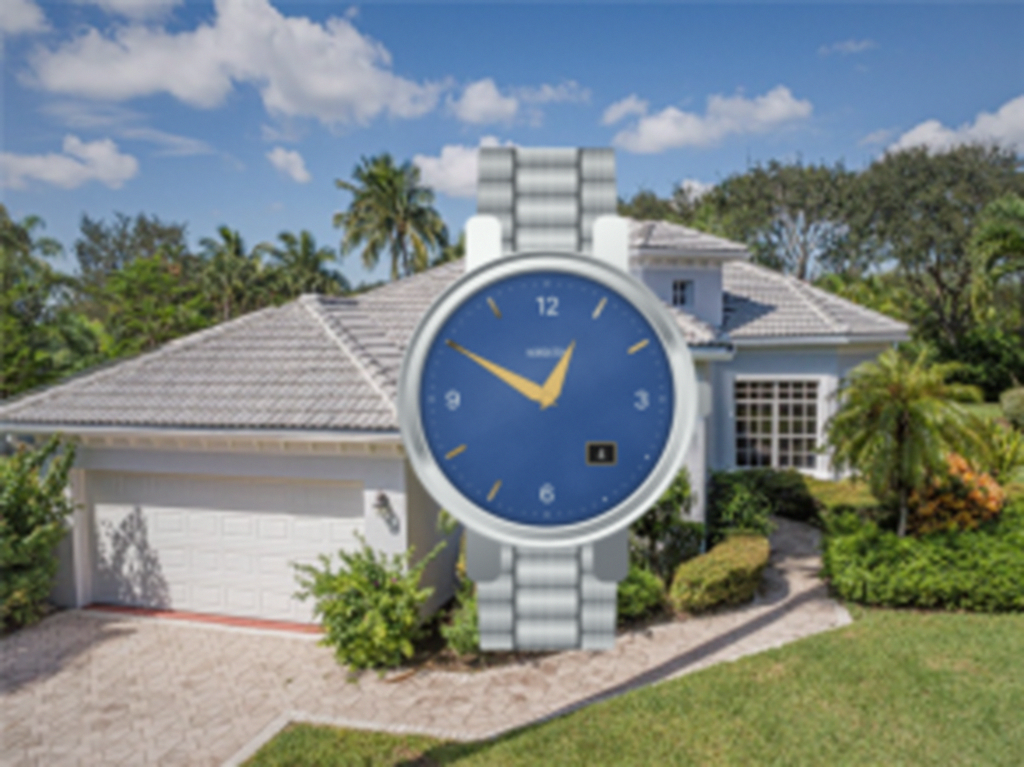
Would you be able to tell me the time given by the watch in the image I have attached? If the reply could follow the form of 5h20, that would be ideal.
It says 12h50
